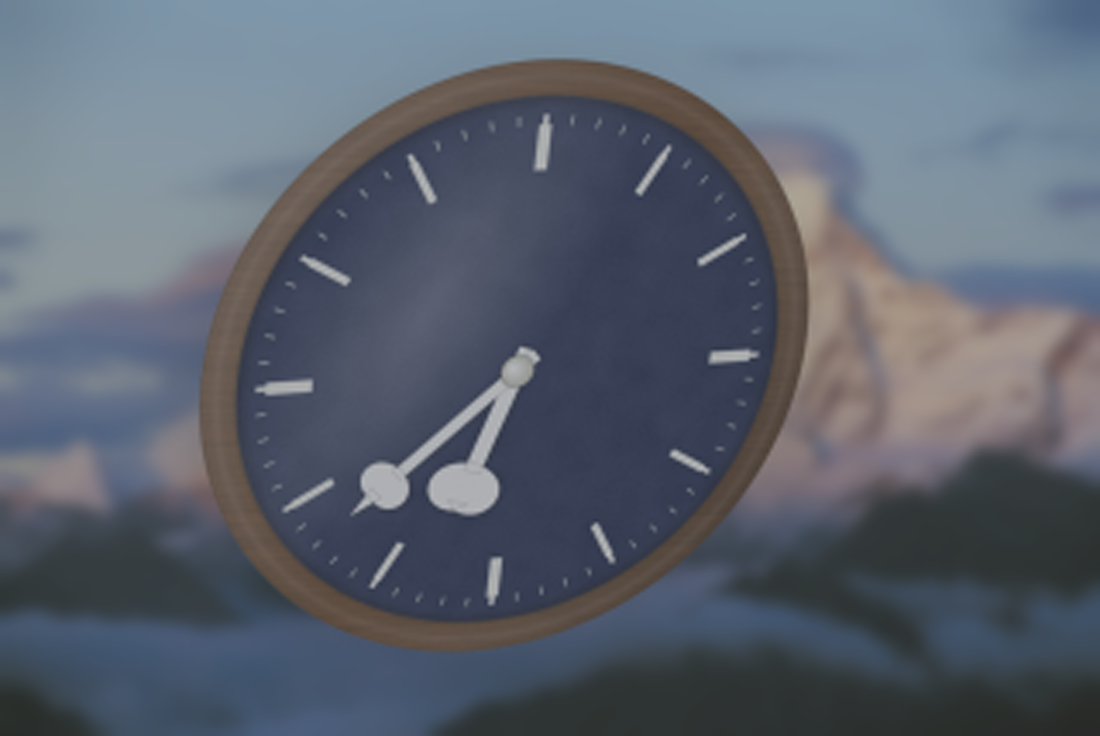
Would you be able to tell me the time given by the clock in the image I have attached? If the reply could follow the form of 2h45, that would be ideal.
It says 6h38
